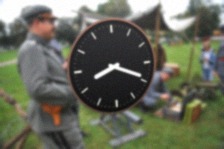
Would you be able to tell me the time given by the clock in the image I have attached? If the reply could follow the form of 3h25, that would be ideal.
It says 8h19
